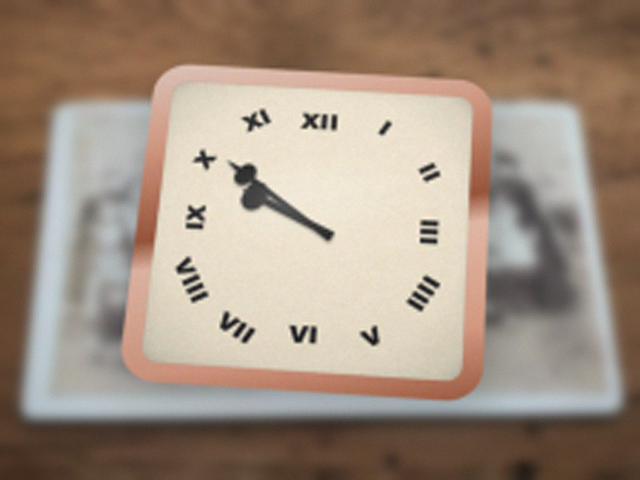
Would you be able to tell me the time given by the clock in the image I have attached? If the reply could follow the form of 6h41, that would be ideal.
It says 9h51
